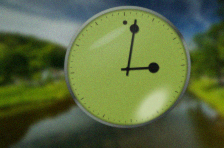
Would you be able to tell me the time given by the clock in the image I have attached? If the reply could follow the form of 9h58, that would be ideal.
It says 3h02
